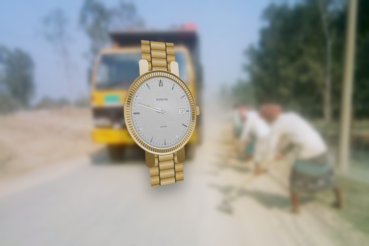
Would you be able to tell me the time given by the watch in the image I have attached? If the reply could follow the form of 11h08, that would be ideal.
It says 9h48
